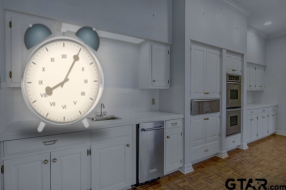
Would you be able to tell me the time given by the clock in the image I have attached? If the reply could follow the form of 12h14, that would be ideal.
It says 8h05
